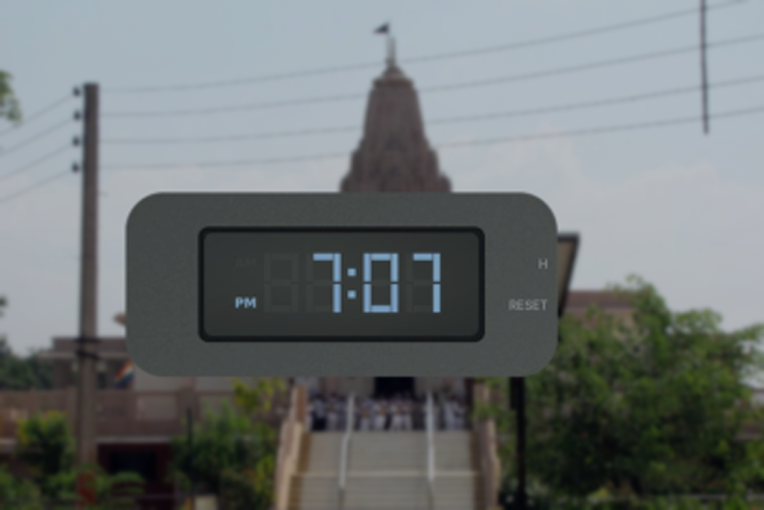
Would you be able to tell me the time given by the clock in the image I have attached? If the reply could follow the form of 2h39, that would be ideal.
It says 7h07
